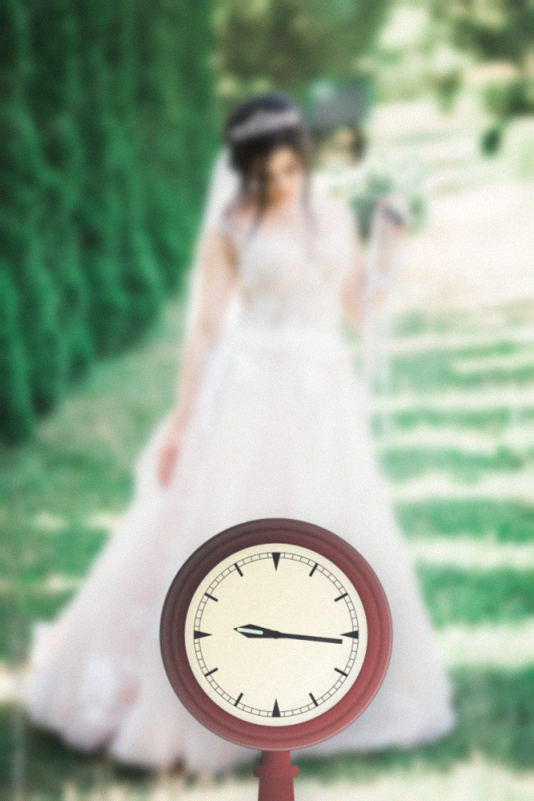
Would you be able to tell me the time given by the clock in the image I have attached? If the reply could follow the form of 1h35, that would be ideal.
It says 9h16
